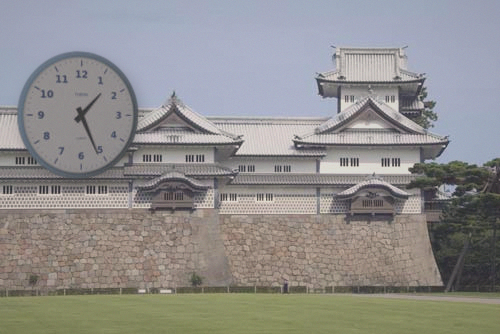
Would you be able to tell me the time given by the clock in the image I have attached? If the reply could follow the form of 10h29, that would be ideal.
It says 1h26
